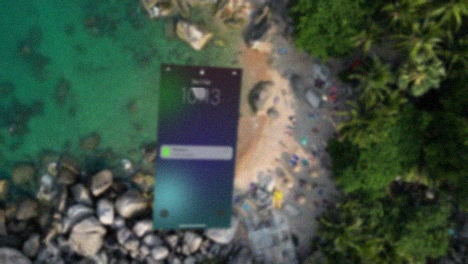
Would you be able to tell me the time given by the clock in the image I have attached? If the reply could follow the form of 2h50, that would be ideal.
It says 10h13
